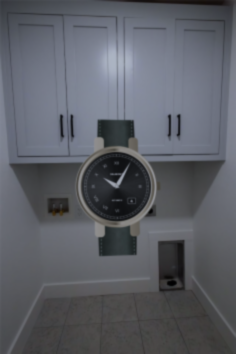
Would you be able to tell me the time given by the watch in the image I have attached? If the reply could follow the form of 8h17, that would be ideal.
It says 10h05
